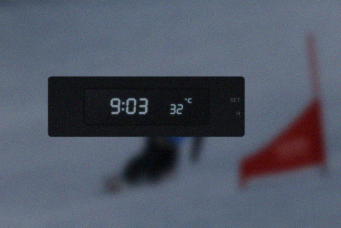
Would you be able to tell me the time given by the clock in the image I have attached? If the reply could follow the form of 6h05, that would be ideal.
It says 9h03
